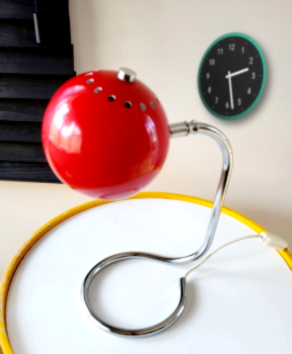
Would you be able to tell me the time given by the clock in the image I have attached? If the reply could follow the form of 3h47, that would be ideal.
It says 2h28
